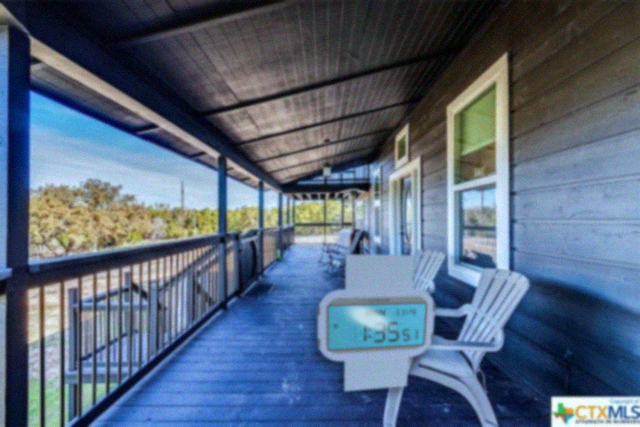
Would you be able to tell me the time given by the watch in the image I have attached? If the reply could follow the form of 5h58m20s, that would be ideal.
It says 1h35m51s
